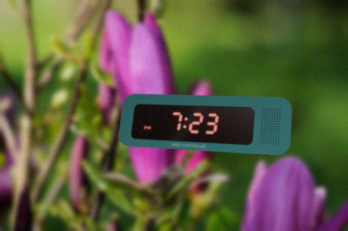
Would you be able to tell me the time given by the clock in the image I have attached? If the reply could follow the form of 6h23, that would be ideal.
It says 7h23
